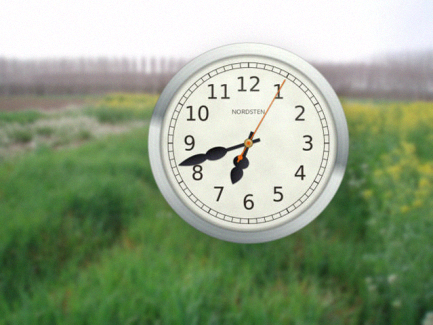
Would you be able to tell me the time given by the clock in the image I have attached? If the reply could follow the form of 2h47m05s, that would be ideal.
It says 6h42m05s
